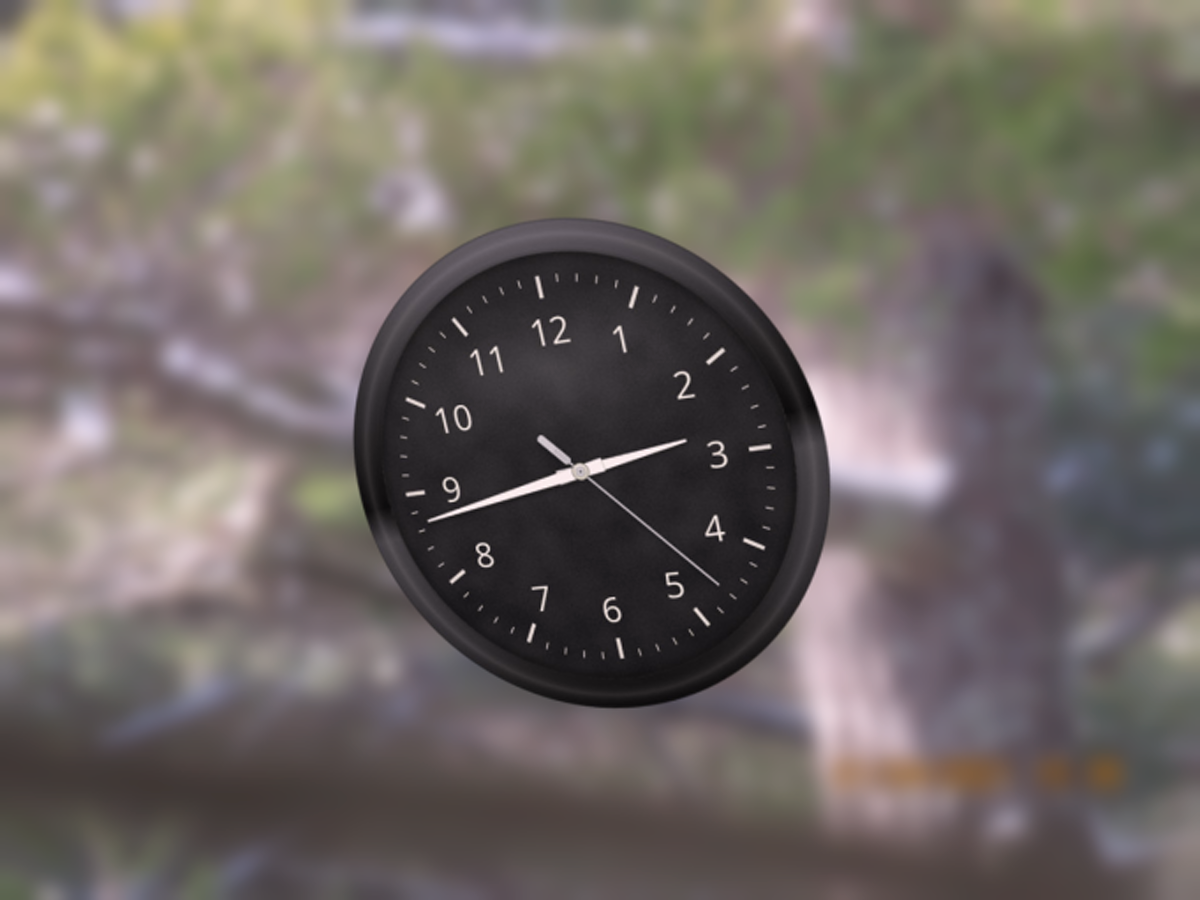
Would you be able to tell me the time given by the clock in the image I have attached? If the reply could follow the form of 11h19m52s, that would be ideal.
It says 2h43m23s
